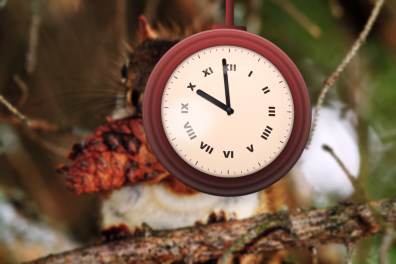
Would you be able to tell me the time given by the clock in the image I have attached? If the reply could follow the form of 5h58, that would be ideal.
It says 9h59
